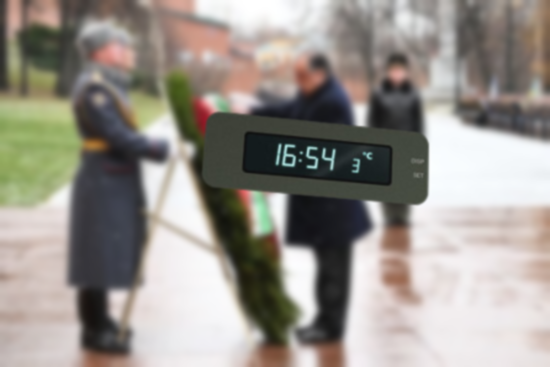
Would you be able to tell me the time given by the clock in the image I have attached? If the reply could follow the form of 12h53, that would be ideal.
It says 16h54
